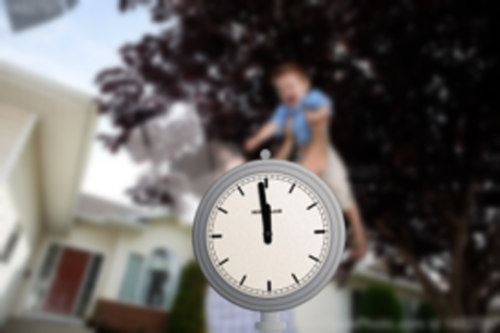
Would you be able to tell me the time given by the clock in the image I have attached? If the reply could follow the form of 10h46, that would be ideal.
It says 11h59
